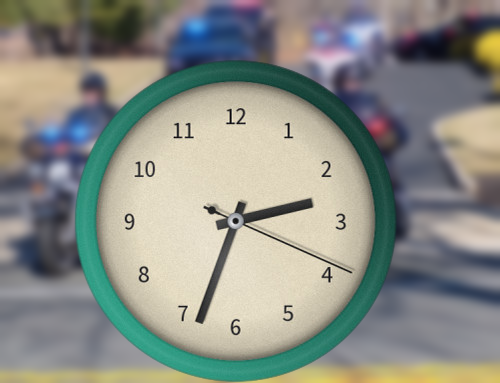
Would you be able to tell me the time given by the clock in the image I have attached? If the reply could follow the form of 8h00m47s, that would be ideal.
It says 2h33m19s
